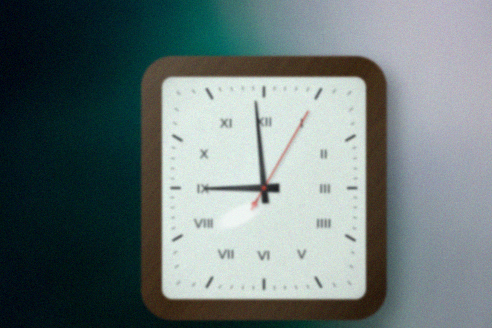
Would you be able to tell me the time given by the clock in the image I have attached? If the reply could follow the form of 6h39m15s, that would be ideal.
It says 8h59m05s
